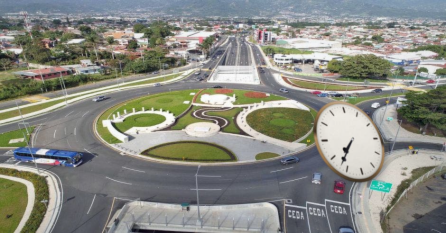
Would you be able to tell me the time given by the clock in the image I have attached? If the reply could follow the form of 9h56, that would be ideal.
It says 7h37
